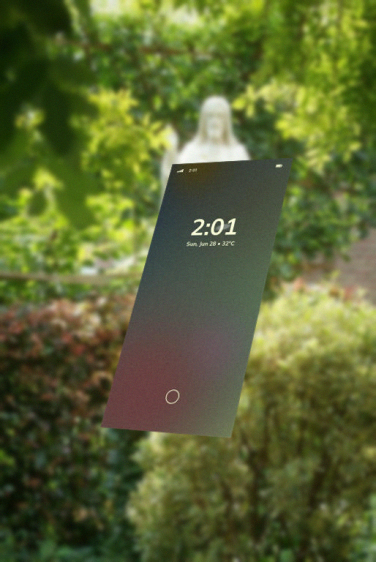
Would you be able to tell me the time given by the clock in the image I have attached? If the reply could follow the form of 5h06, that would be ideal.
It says 2h01
